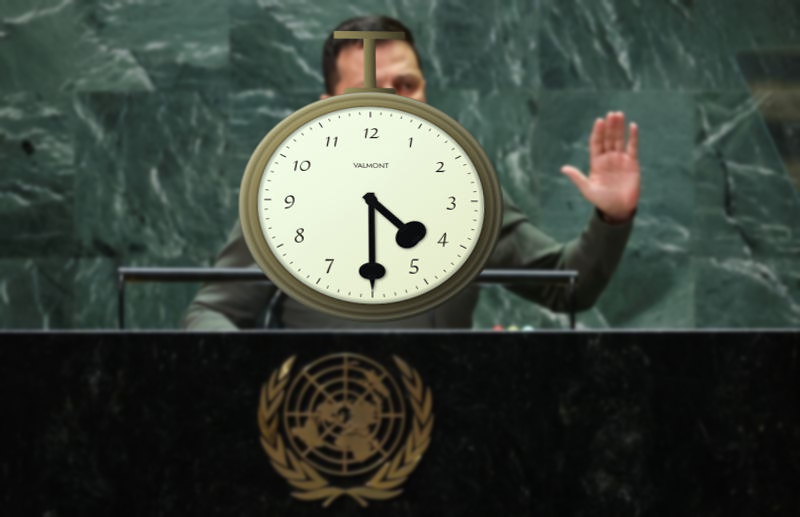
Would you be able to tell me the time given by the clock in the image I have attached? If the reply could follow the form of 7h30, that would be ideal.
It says 4h30
